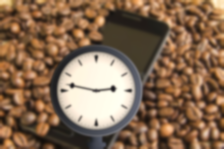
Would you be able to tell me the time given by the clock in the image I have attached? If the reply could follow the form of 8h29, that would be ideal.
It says 2h47
